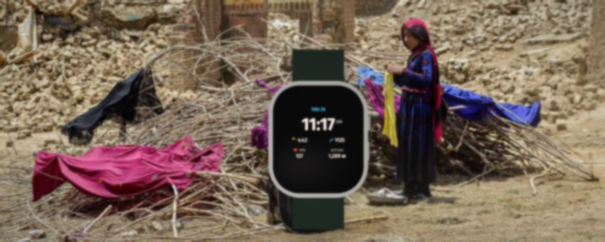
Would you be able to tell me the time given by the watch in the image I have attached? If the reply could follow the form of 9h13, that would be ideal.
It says 11h17
